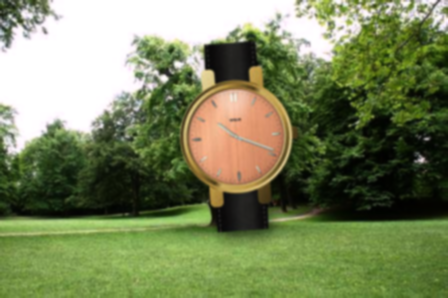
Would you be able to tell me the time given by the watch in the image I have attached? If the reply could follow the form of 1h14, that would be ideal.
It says 10h19
